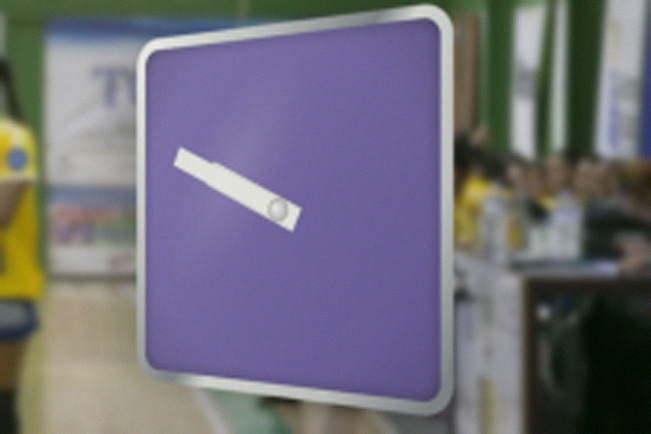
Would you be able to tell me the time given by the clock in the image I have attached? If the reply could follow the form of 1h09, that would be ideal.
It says 9h49
